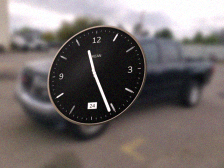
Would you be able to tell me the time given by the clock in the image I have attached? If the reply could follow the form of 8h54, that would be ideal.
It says 11h26
